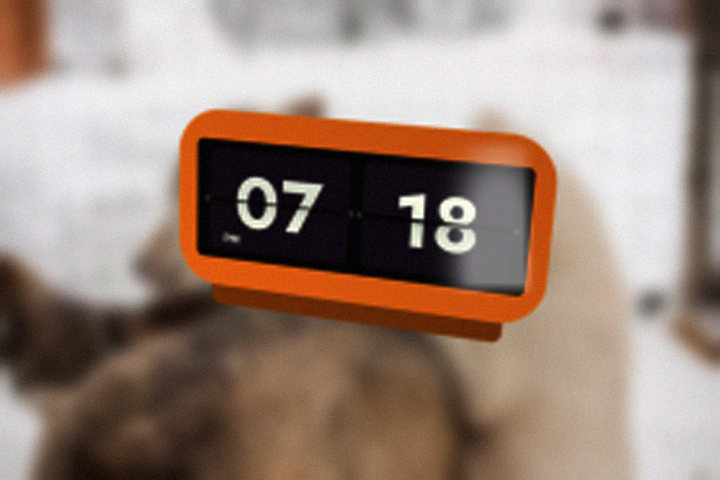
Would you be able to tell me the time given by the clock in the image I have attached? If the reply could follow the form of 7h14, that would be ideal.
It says 7h18
